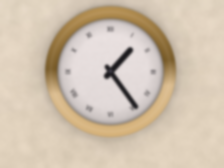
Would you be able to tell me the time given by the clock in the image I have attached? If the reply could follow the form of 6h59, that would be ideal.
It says 1h24
